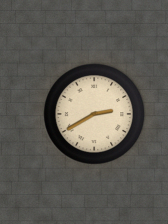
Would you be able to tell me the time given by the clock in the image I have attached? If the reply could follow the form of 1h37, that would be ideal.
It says 2h40
